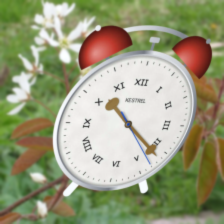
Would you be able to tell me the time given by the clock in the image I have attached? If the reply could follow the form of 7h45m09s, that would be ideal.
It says 10h21m23s
